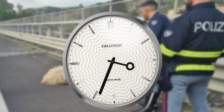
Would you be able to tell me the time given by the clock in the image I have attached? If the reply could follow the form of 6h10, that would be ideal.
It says 3h34
